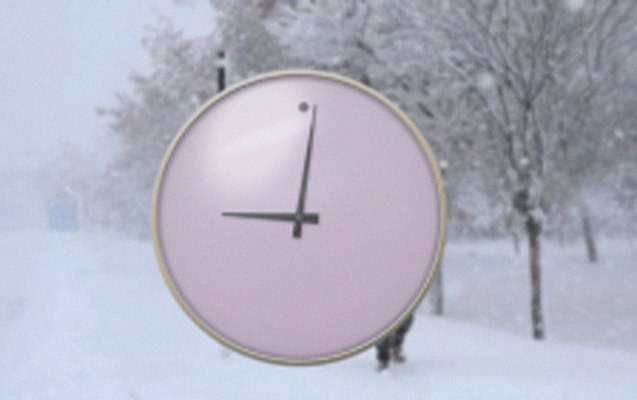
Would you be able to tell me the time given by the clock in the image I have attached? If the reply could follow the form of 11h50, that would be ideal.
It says 9h01
